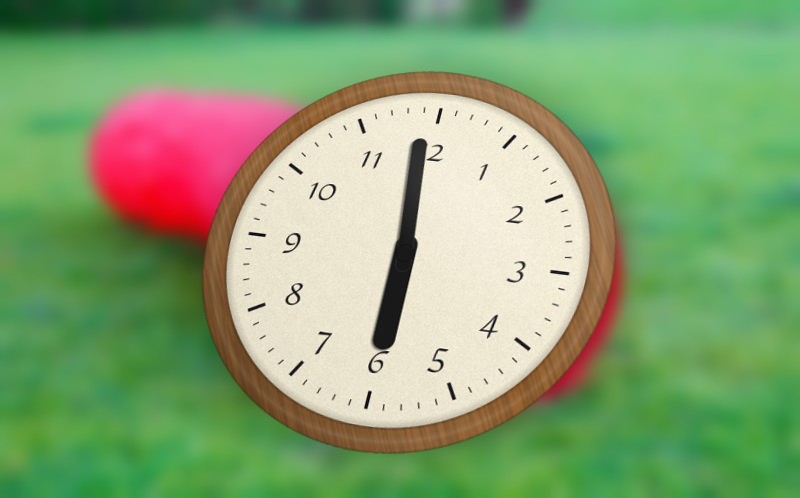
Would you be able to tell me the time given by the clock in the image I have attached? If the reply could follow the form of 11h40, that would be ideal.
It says 5h59
